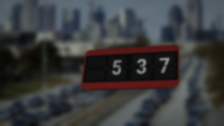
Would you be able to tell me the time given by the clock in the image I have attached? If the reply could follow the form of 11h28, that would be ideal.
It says 5h37
